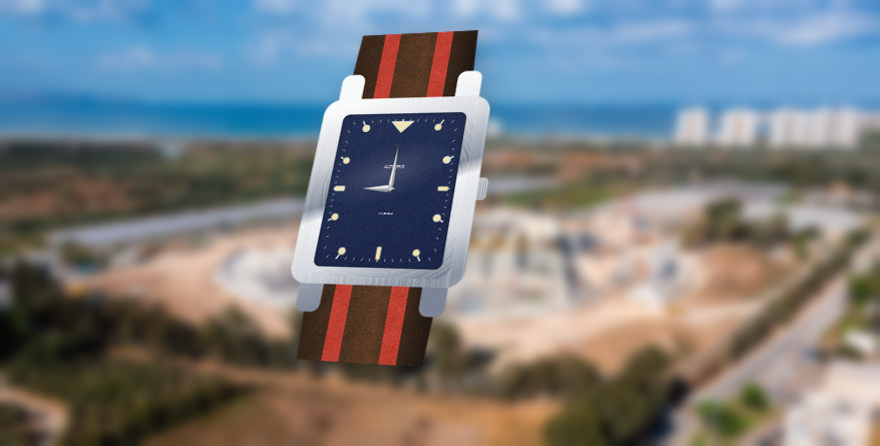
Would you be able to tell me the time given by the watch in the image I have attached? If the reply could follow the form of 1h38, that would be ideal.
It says 9h00
